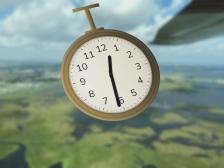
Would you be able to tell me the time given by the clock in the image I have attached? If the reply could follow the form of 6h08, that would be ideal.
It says 12h31
